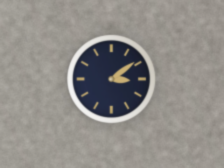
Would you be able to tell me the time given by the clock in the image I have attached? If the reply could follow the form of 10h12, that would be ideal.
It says 3h09
